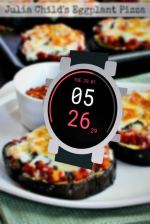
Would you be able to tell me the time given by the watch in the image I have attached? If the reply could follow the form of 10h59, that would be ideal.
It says 5h26
